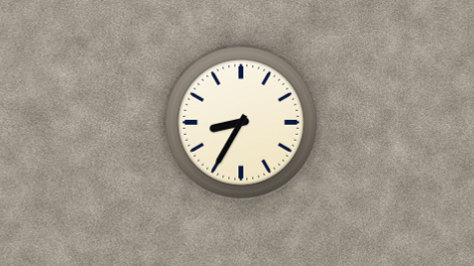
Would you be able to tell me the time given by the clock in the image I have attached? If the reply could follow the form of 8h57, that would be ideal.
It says 8h35
